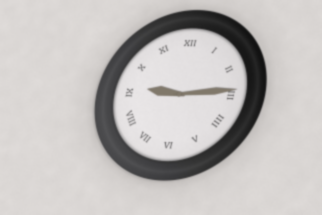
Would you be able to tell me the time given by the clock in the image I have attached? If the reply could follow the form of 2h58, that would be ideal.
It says 9h14
